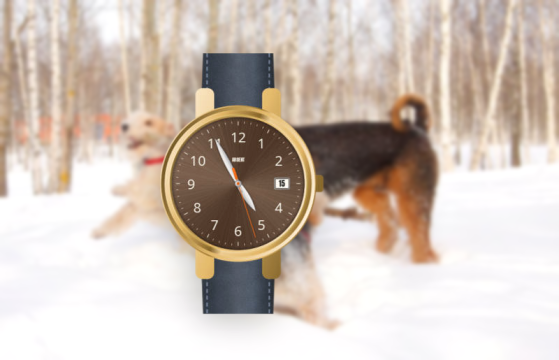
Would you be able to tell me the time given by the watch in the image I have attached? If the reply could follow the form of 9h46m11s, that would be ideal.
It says 4h55m27s
